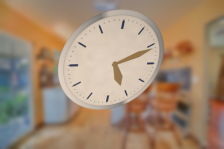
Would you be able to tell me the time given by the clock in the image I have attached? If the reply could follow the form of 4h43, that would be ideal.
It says 5h11
